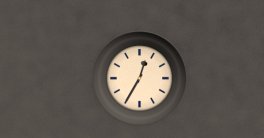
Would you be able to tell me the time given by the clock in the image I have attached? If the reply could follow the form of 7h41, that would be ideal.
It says 12h35
